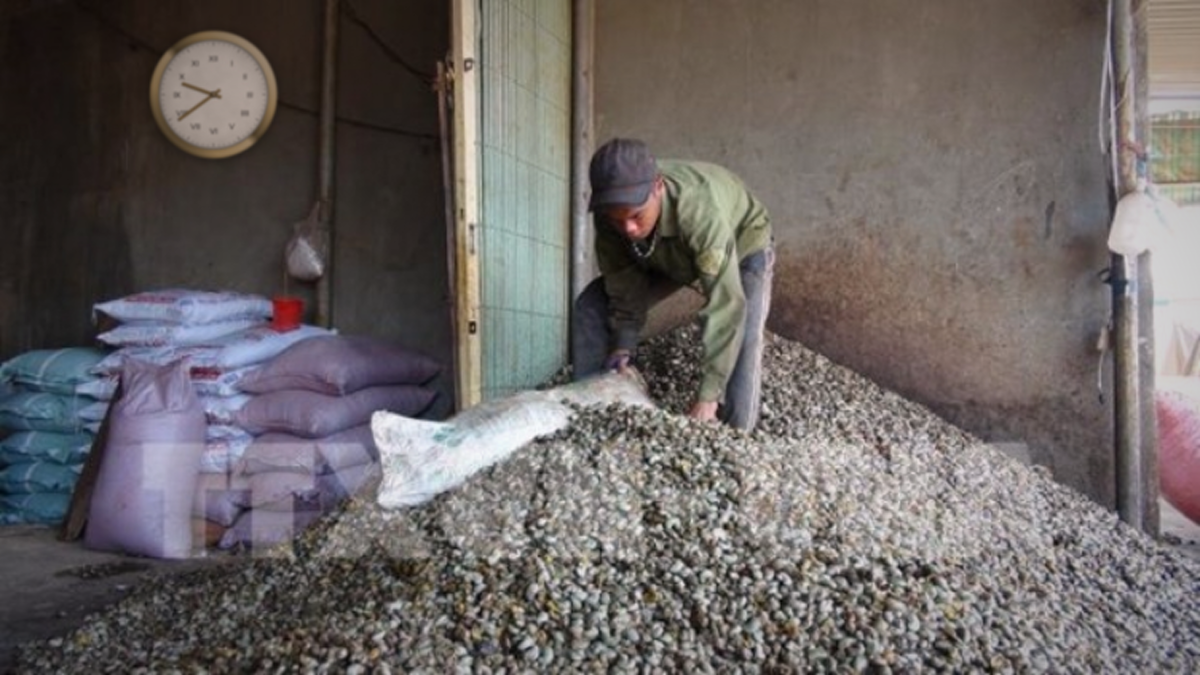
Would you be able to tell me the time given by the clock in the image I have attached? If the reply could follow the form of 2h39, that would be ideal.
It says 9h39
